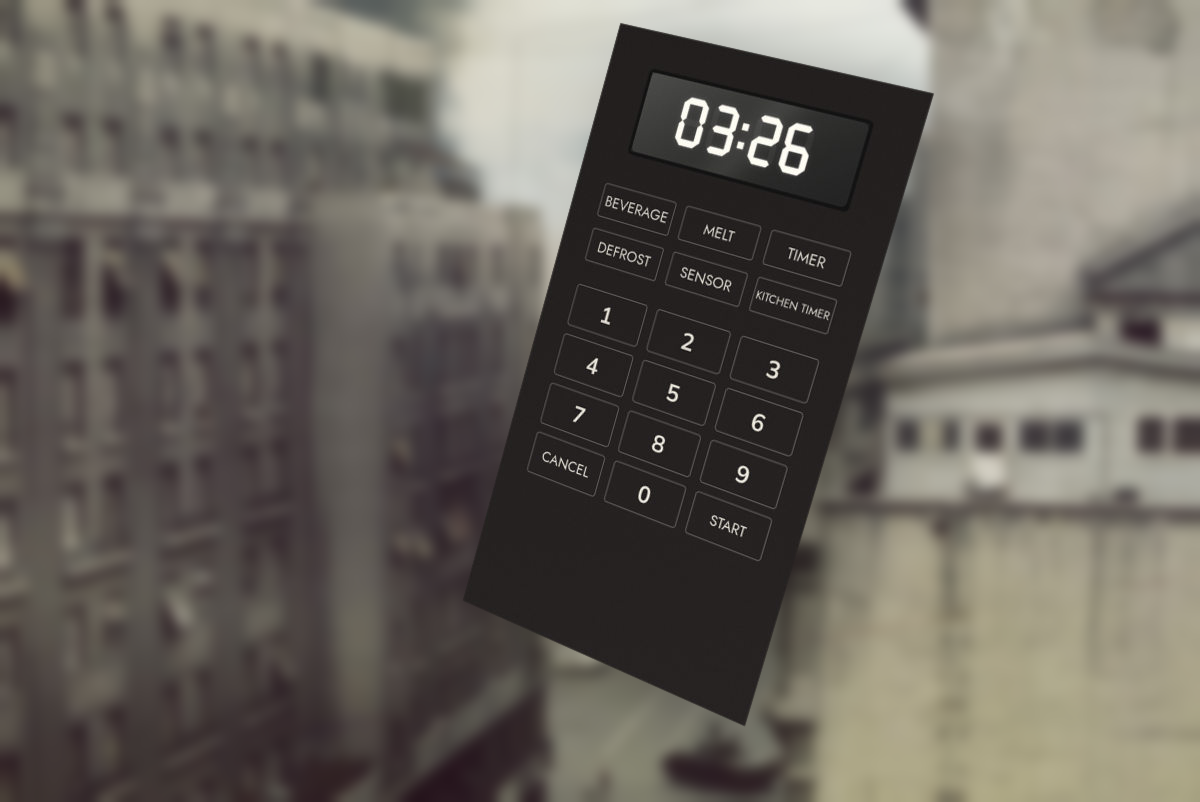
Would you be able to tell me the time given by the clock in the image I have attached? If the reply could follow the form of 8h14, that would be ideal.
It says 3h26
